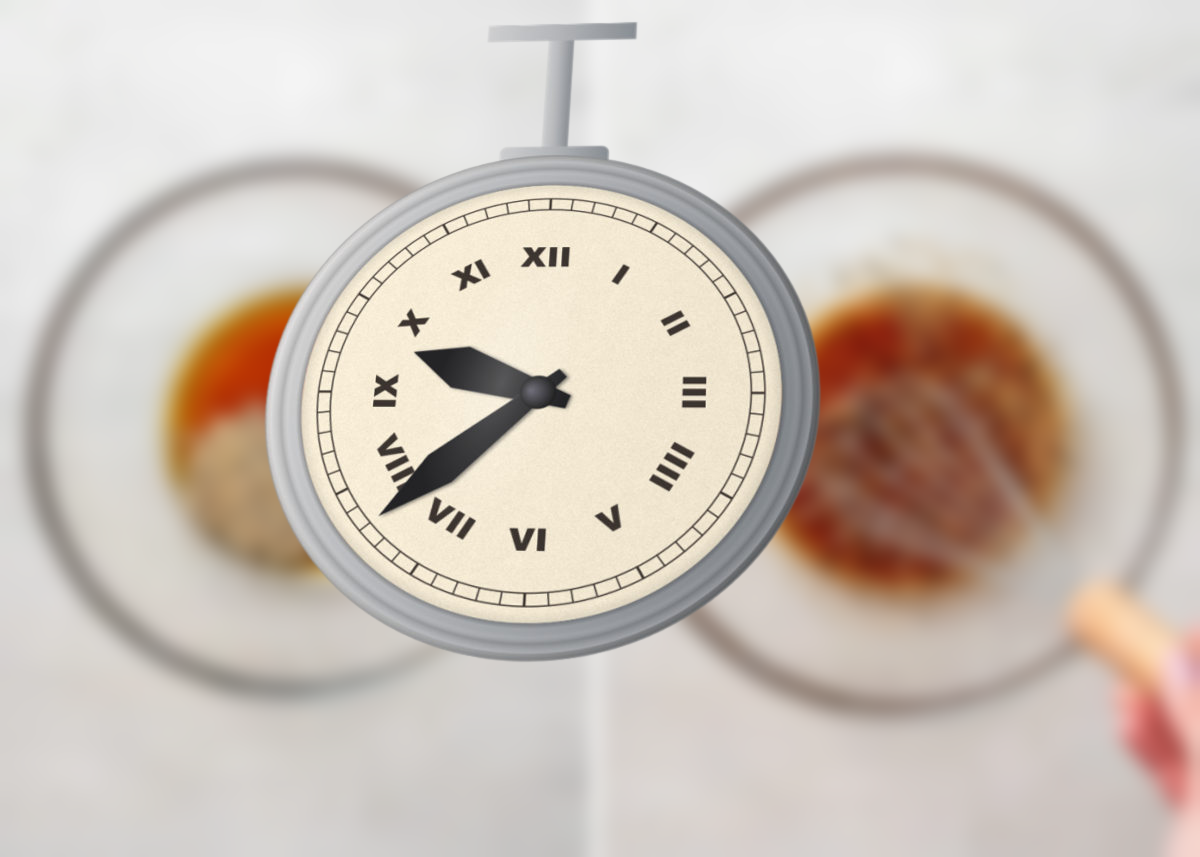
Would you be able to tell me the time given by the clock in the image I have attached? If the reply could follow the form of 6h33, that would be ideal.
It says 9h38
